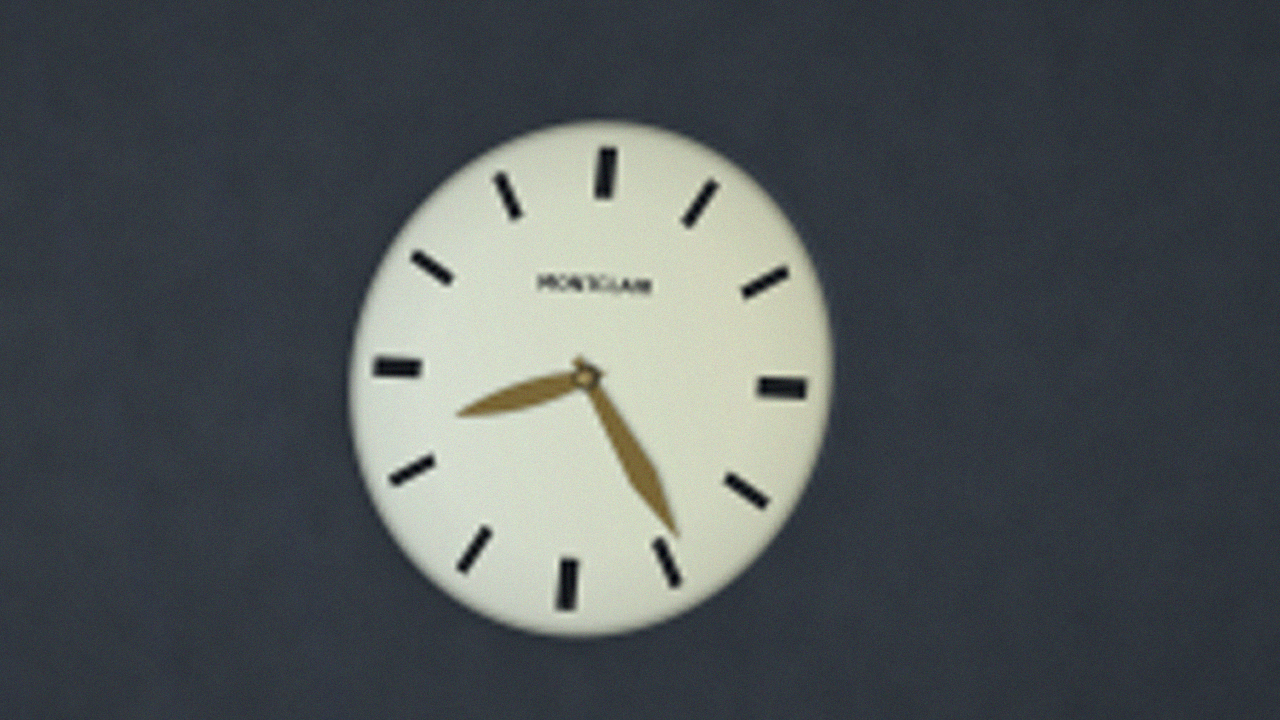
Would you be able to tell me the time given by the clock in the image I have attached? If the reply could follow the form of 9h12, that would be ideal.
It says 8h24
